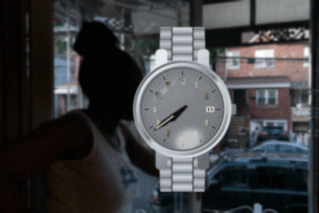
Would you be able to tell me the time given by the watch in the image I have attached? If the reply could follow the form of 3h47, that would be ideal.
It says 7h39
